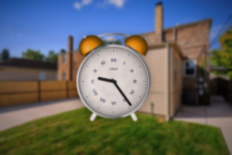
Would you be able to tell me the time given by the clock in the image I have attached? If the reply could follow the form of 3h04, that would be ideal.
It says 9h24
